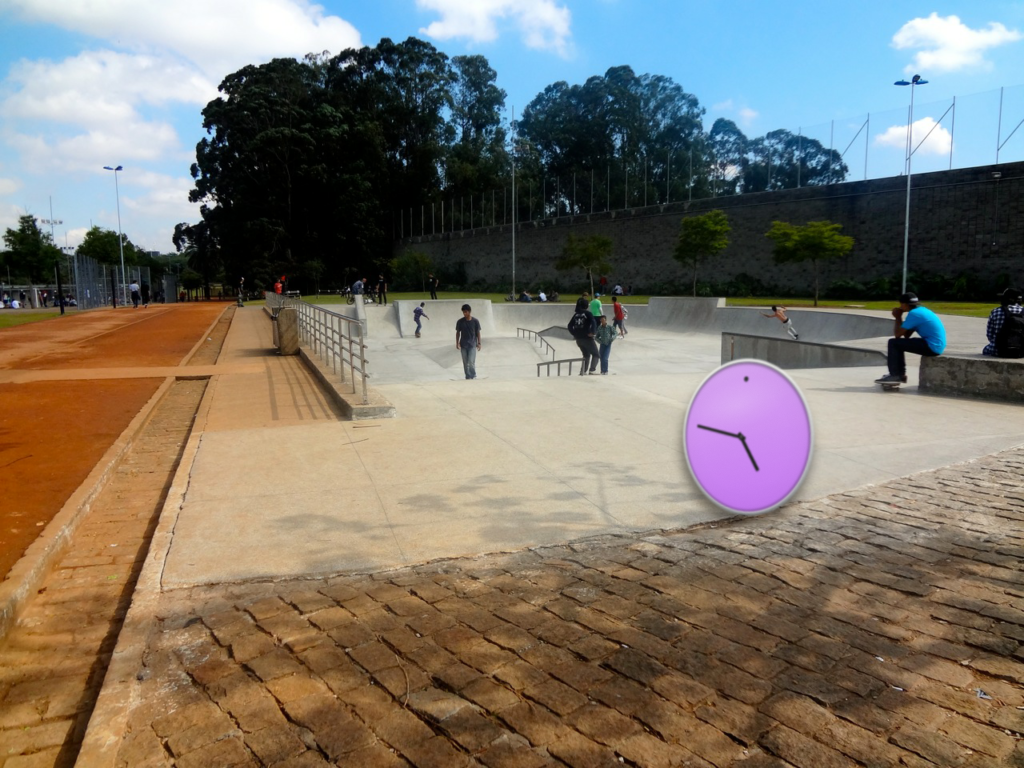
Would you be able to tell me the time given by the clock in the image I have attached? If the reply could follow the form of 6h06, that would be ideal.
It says 4h46
